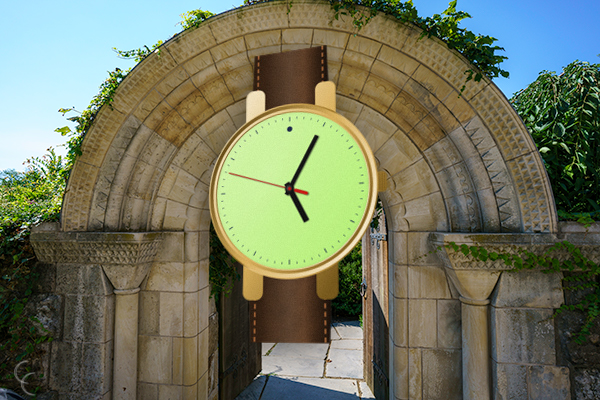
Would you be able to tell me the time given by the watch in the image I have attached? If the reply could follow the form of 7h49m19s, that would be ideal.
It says 5h04m48s
